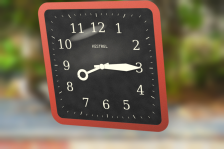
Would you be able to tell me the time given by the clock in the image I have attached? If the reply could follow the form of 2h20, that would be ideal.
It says 8h15
